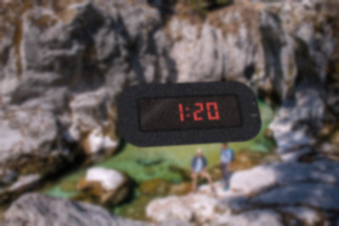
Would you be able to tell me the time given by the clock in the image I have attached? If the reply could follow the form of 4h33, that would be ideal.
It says 1h20
